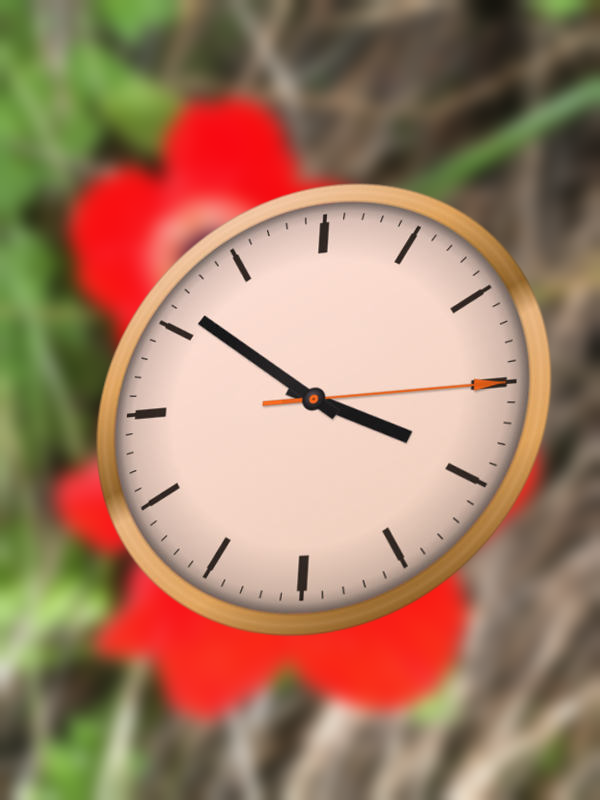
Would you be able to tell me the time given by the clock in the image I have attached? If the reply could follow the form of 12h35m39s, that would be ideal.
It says 3h51m15s
